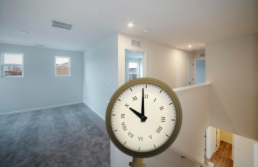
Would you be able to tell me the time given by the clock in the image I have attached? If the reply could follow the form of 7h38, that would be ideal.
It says 9h59
